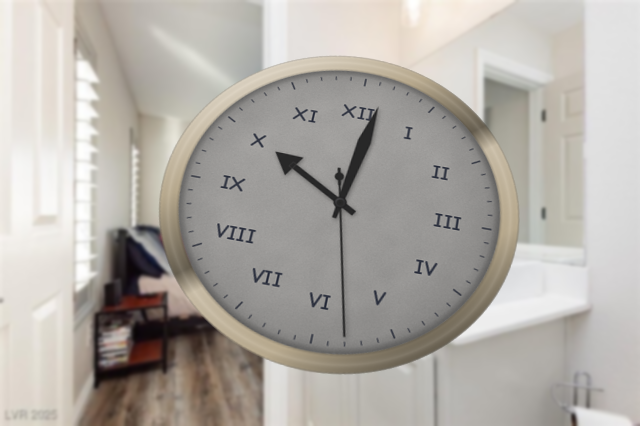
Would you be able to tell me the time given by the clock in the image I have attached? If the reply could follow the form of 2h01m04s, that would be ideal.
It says 10h01m28s
